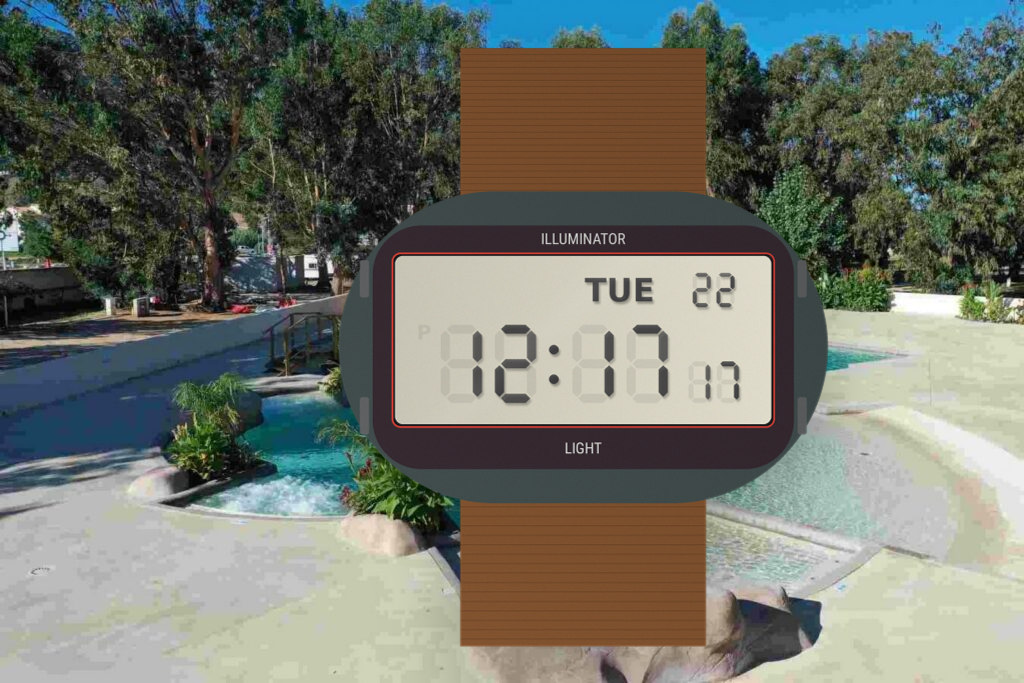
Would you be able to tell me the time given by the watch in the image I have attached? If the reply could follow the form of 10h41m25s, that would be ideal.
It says 12h17m17s
